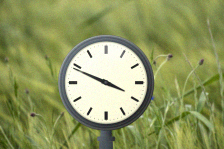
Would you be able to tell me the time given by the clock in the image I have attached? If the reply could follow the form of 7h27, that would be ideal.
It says 3h49
